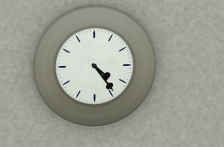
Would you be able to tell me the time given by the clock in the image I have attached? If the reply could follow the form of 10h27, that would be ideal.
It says 4h24
